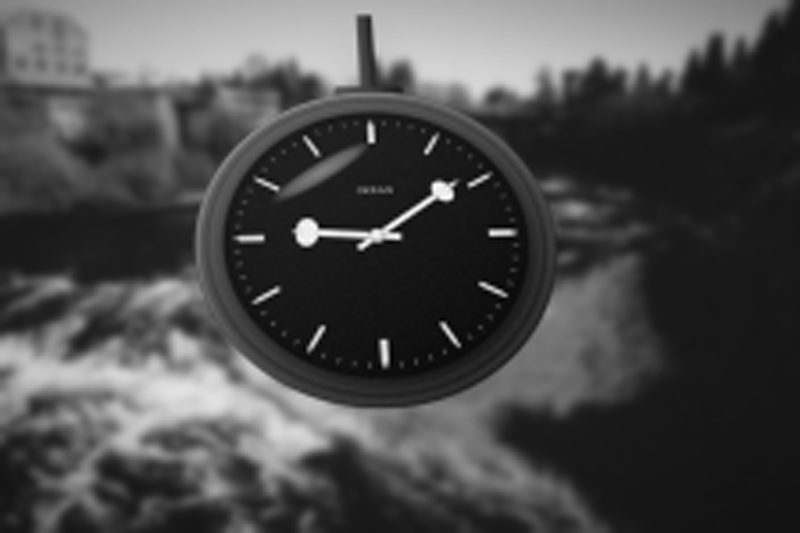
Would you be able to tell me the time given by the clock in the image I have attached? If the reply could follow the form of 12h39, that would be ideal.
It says 9h09
